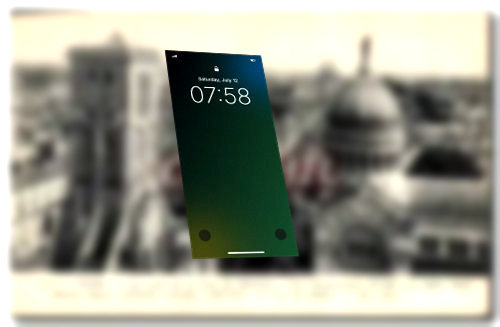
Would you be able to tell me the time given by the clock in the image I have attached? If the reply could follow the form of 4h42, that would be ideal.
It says 7h58
